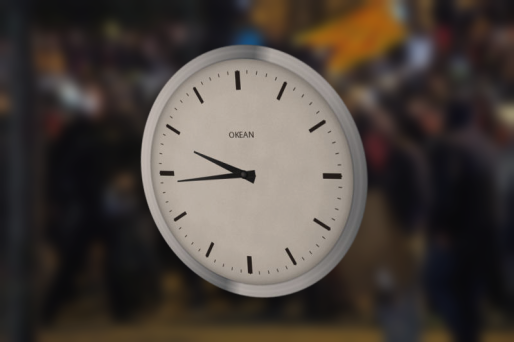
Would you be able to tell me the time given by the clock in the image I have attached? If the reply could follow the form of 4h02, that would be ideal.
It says 9h44
